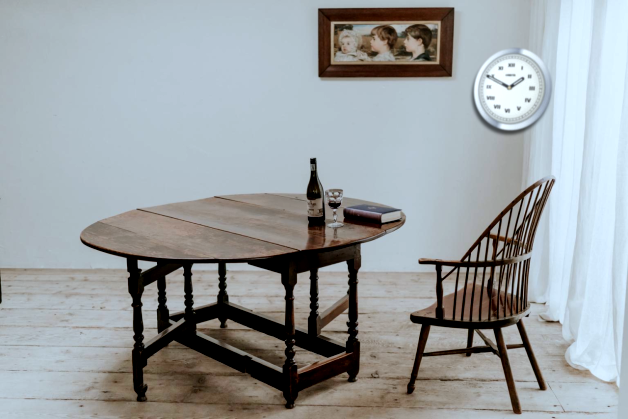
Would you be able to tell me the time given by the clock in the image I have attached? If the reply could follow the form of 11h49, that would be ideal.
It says 1h49
